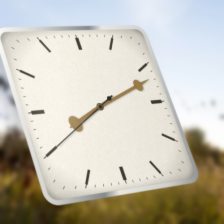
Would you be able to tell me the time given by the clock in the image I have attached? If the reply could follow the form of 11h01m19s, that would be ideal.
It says 8h11m40s
